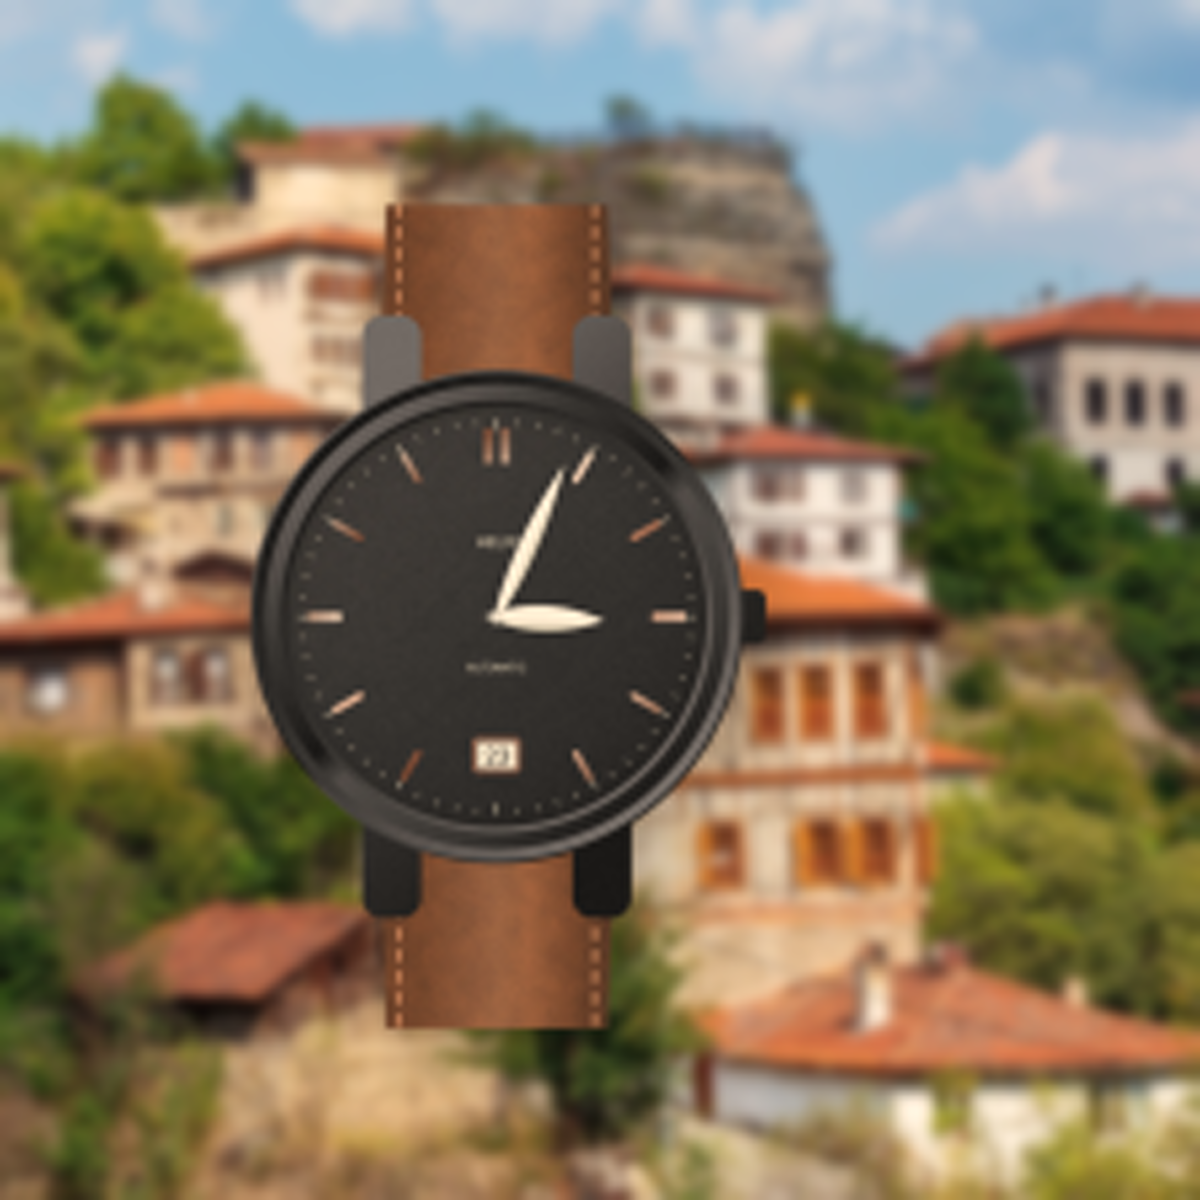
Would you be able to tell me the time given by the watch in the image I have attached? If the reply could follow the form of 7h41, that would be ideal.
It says 3h04
